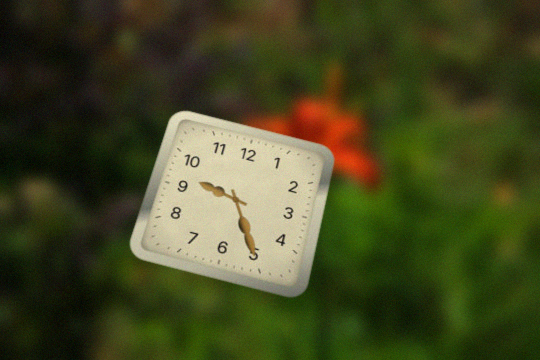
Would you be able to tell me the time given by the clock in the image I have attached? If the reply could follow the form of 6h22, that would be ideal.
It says 9h25
